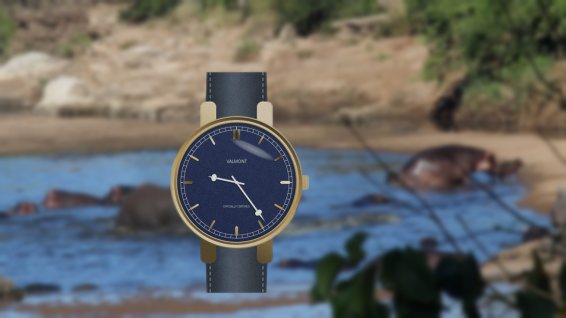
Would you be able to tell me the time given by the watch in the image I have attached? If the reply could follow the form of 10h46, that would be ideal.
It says 9h24
